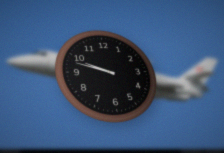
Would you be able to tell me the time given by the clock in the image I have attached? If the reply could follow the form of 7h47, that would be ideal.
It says 9h48
